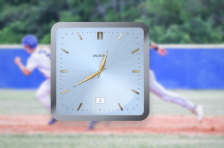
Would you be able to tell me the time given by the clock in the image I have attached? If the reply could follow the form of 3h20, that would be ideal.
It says 12h40
